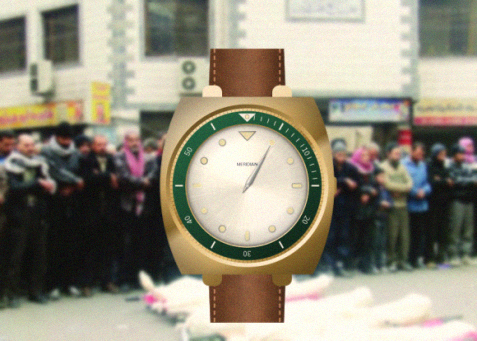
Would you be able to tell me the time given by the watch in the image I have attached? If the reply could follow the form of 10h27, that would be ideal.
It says 1h05
